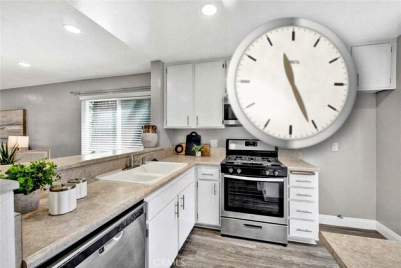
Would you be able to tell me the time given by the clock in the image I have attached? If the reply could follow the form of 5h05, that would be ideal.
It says 11h26
